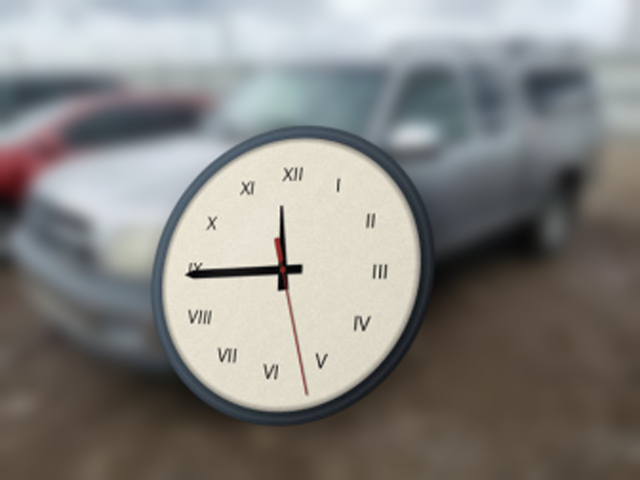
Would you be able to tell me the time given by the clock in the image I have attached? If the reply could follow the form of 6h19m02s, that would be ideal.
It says 11h44m27s
